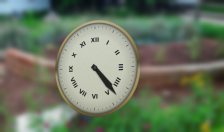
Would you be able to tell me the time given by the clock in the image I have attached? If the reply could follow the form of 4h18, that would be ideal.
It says 4h23
